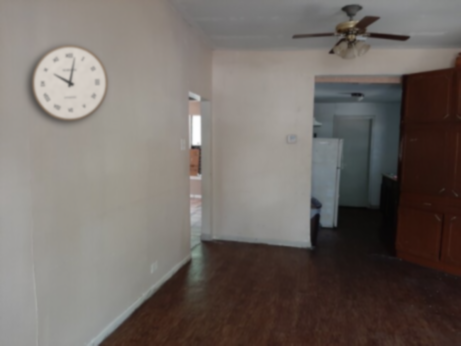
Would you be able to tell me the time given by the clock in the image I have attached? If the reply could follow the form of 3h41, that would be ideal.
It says 10h02
